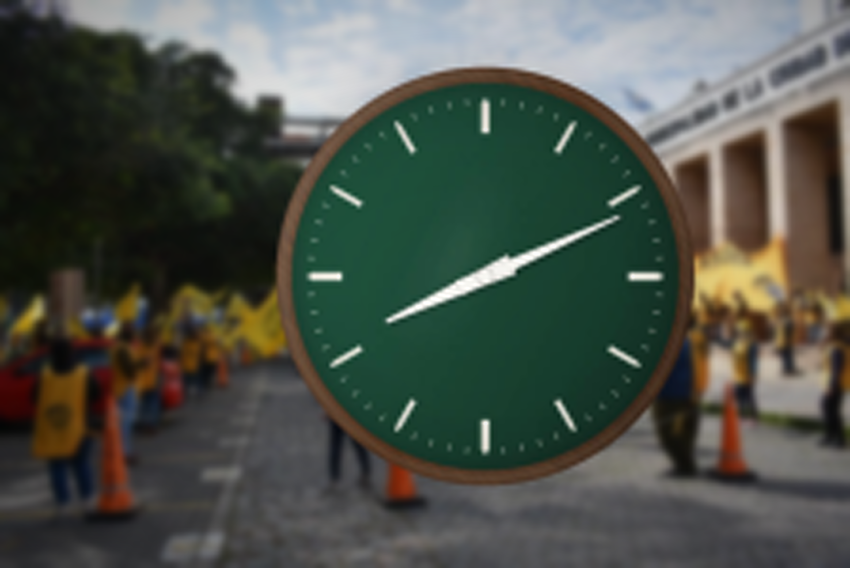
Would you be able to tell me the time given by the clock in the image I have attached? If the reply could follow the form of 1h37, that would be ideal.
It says 8h11
